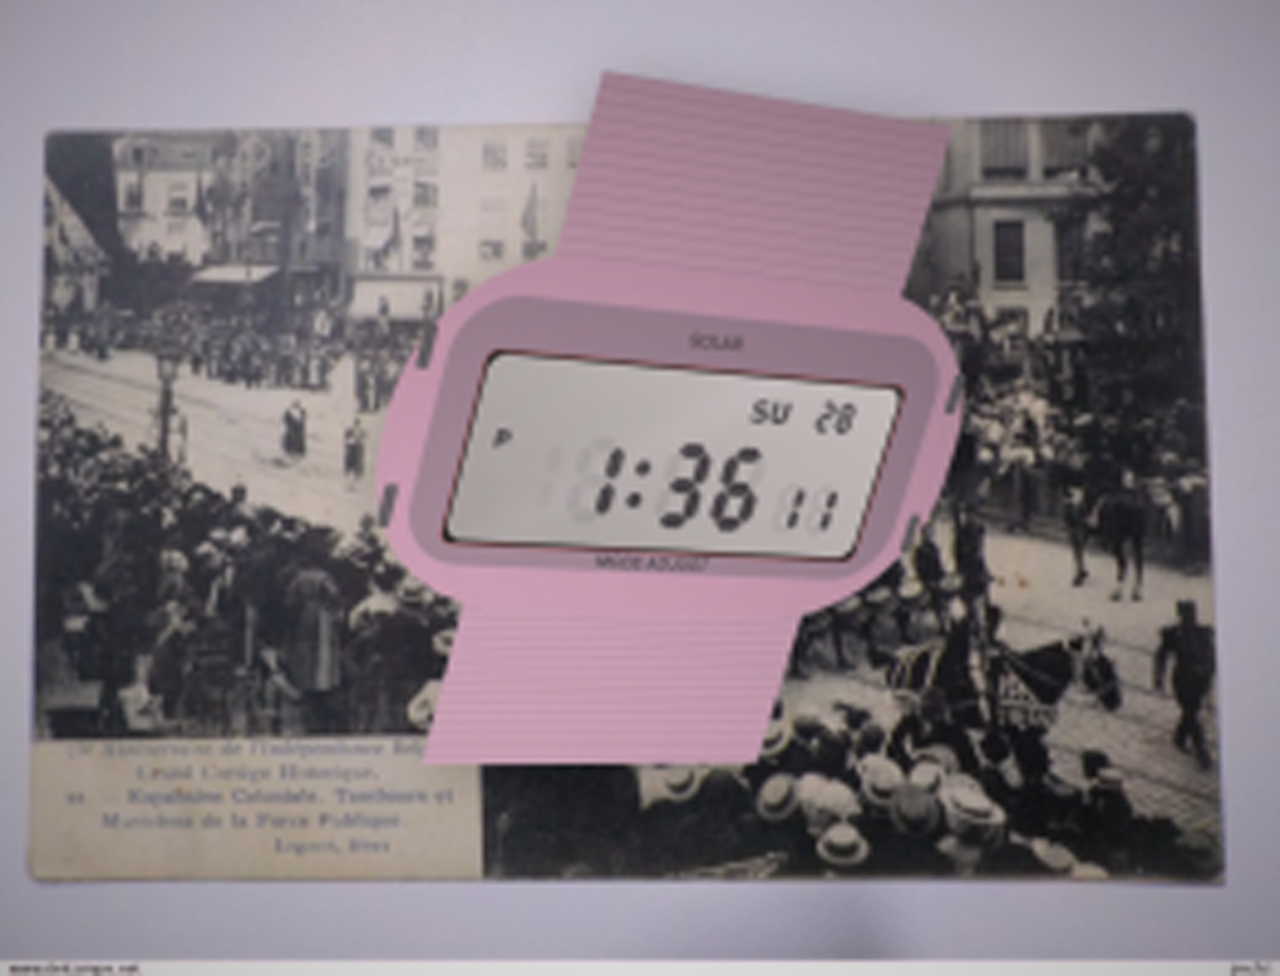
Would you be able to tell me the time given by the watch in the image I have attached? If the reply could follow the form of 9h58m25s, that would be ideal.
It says 1h36m11s
